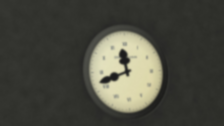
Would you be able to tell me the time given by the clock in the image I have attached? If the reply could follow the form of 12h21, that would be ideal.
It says 11h42
